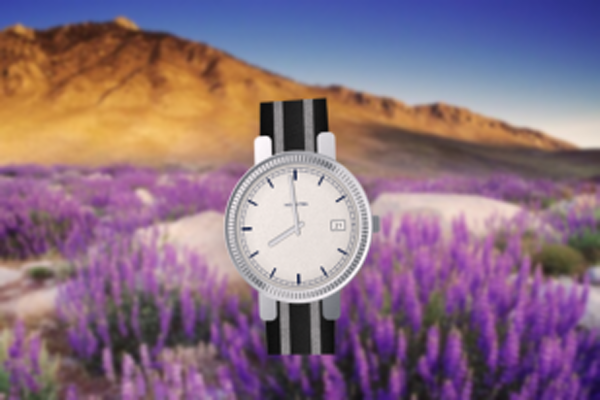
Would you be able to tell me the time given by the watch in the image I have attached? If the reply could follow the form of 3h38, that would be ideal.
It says 7h59
